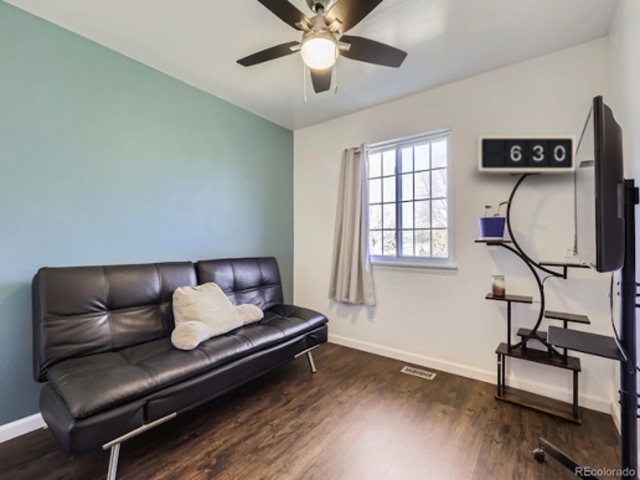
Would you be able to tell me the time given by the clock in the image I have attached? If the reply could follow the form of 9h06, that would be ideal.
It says 6h30
